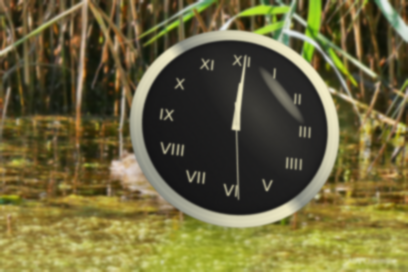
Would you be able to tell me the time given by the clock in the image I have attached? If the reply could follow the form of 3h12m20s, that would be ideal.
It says 12h00m29s
